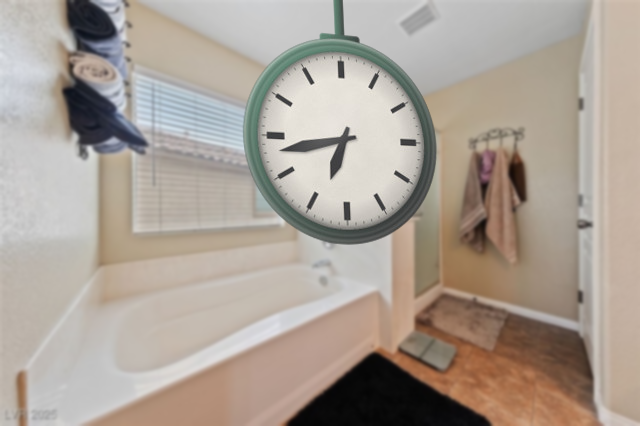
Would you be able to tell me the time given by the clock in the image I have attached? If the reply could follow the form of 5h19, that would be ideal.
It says 6h43
